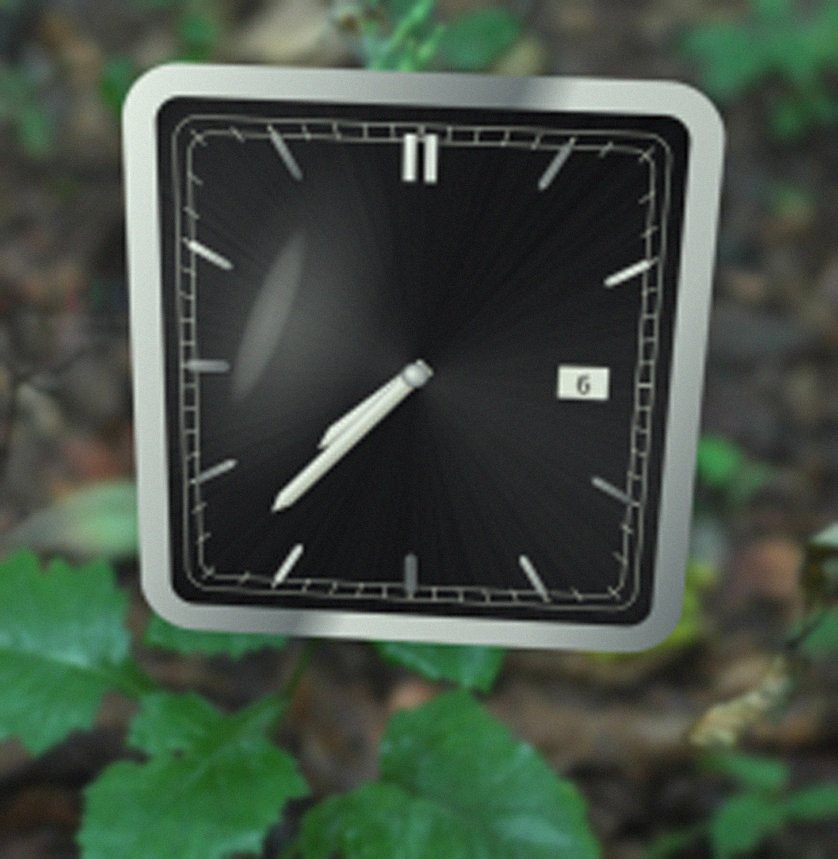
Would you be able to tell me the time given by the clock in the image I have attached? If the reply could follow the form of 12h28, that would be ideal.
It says 7h37
